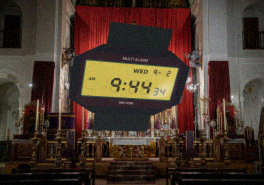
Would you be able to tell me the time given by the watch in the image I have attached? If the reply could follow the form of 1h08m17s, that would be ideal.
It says 9h44m34s
